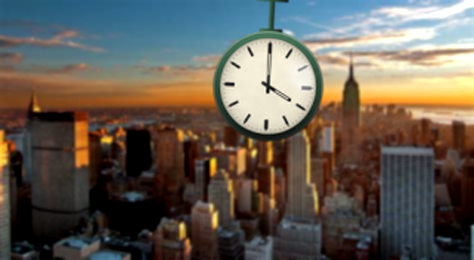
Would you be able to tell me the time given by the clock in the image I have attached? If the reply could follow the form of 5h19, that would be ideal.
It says 4h00
